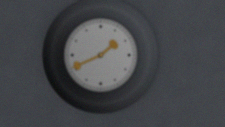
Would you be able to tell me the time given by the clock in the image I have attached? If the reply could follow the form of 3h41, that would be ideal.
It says 1h41
